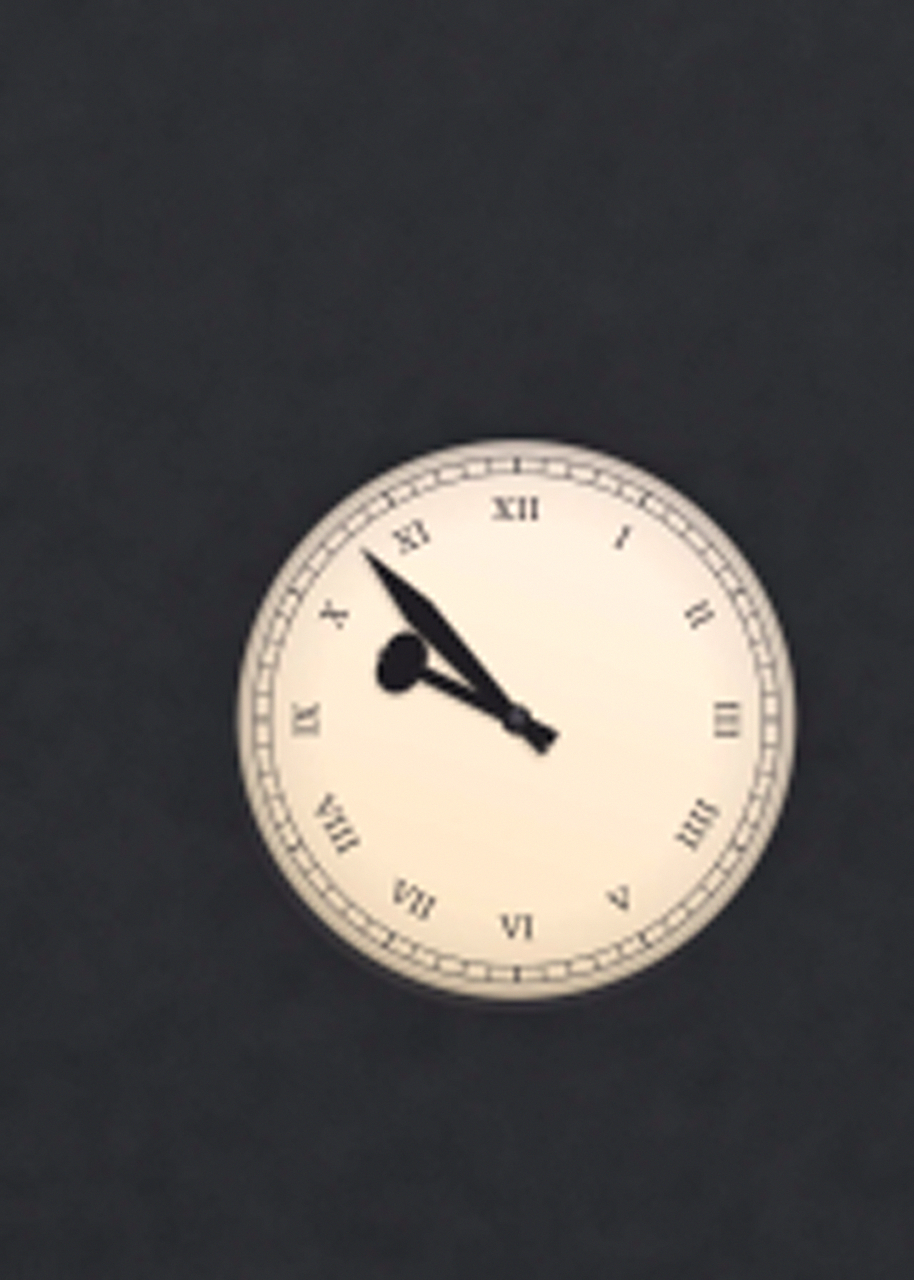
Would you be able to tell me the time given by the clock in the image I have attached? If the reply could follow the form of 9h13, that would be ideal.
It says 9h53
